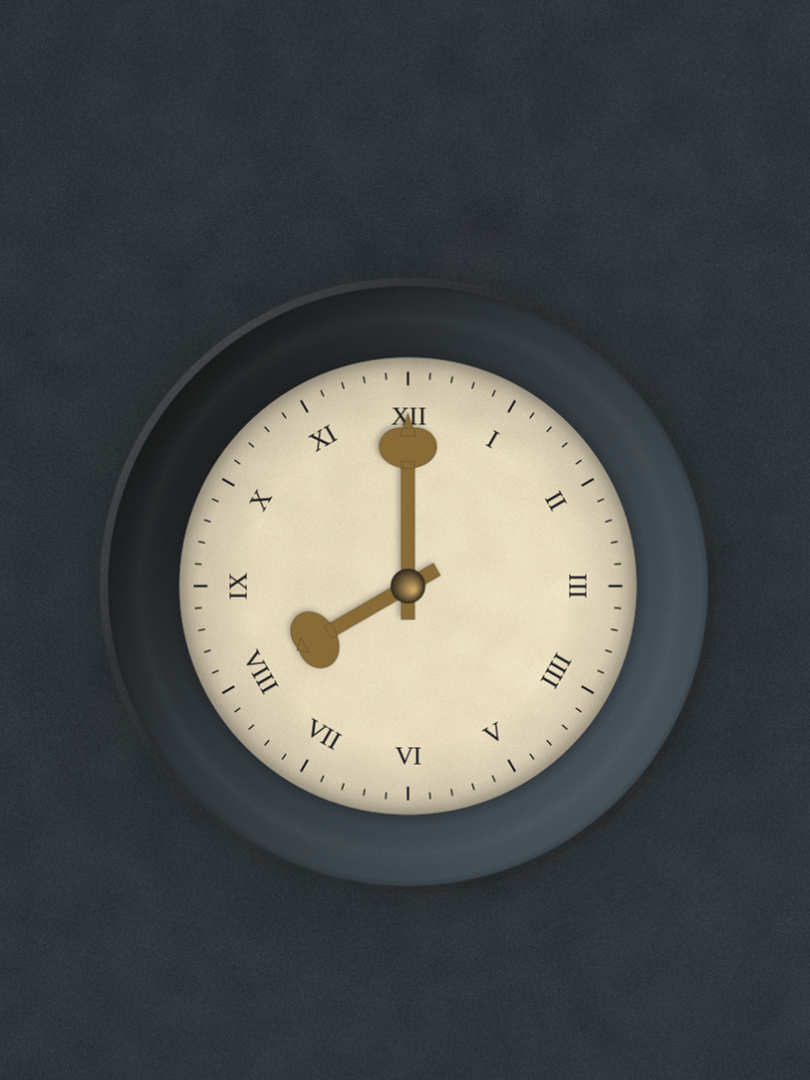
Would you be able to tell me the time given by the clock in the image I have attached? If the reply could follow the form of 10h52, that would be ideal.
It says 8h00
